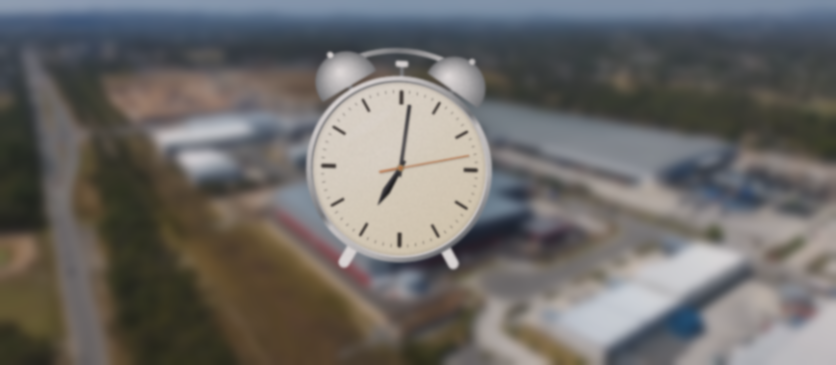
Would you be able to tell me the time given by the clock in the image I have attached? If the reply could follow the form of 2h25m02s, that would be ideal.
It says 7h01m13s
